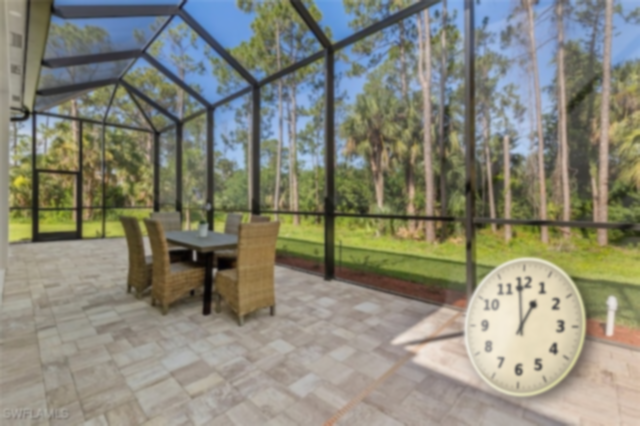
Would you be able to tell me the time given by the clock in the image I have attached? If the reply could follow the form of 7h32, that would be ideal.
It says 12h59
